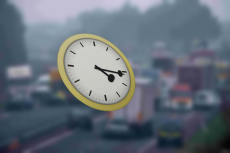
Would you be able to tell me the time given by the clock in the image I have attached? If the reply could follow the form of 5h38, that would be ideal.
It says 4h16
